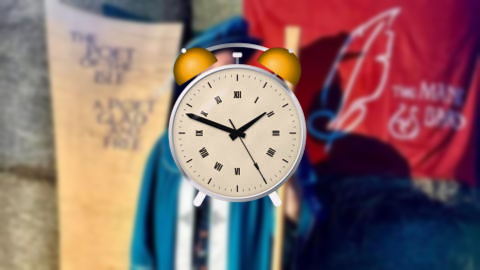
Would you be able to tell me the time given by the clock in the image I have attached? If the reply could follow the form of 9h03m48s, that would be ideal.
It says 1h48m25s
